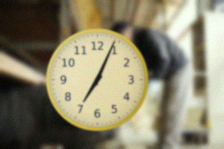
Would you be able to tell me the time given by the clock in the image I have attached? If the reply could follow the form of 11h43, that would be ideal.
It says 7h04
